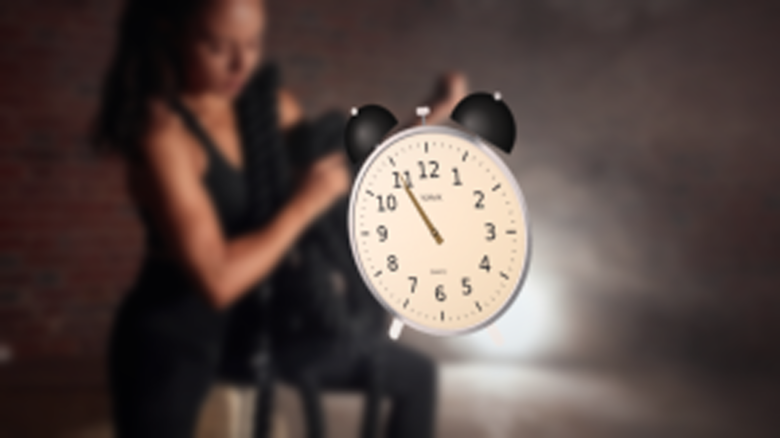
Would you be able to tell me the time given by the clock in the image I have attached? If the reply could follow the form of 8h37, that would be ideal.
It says 10h55
